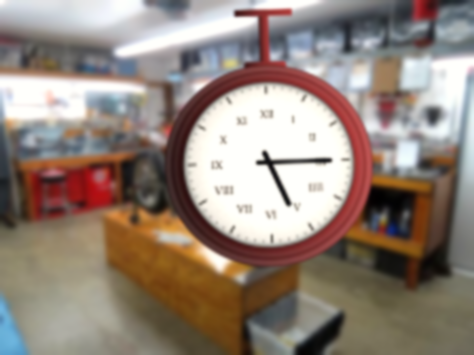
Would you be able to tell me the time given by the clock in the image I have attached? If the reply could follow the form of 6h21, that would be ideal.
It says 5h15
